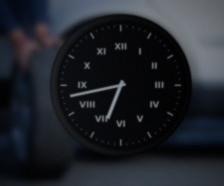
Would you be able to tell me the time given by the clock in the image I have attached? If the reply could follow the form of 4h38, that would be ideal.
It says 6h43
